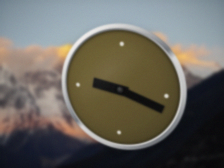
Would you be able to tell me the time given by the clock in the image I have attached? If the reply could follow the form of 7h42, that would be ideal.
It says 9h18
